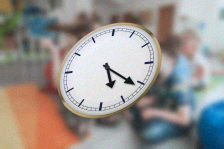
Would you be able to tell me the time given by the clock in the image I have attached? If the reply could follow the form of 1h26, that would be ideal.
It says 5h21
